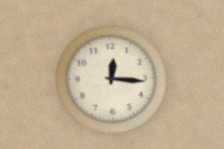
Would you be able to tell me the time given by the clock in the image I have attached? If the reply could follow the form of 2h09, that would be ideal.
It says 12h16
